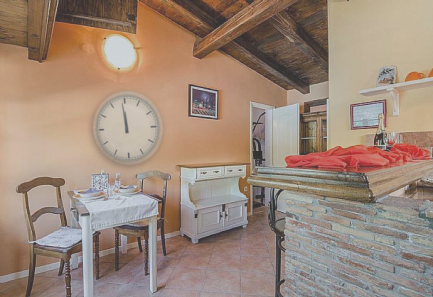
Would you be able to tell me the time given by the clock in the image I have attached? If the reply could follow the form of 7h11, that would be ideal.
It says 11h59
